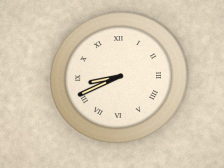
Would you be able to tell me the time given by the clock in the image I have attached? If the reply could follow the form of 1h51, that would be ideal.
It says 8h41
